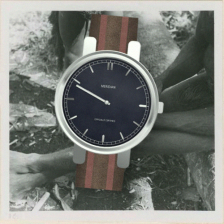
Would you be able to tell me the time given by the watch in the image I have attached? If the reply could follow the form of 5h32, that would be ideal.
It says 9h49
